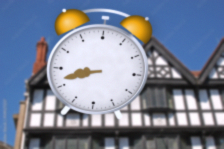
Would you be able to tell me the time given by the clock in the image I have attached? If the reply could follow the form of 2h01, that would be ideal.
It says 8h42
